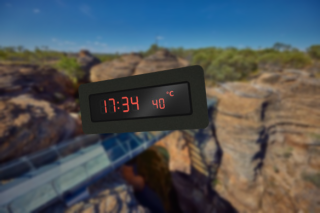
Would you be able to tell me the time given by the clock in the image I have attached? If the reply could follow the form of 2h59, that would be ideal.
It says 17h34
